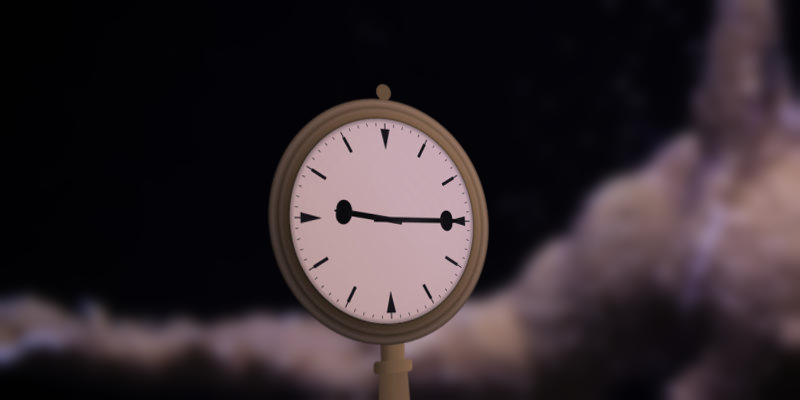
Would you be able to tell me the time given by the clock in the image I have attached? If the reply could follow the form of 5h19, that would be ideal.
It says 9h15
